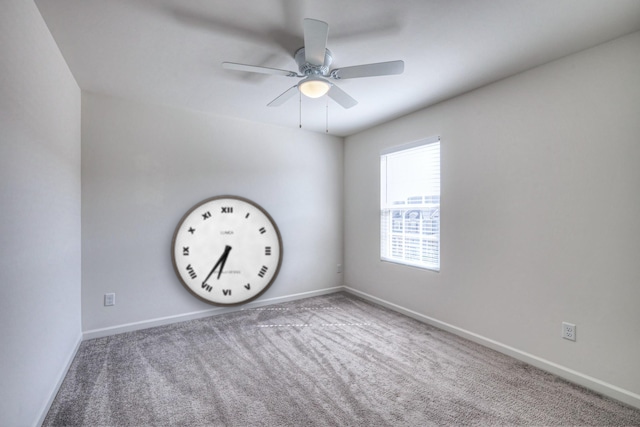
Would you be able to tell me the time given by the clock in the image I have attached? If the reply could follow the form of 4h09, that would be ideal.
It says 6h36
